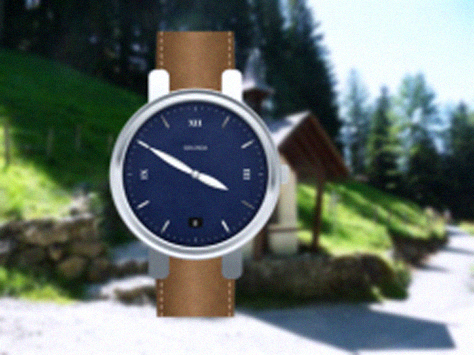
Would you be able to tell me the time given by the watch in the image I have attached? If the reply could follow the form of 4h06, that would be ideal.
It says 3h50
